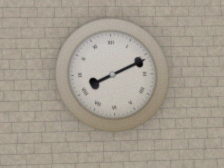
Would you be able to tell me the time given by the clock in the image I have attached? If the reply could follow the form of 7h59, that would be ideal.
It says 8h11
